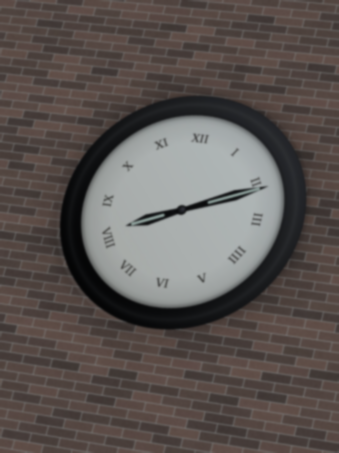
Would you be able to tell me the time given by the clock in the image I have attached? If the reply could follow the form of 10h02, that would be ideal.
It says 8h11
